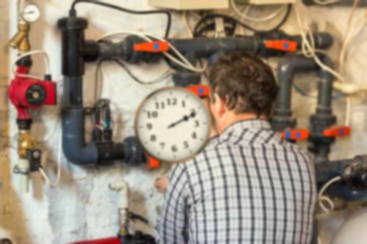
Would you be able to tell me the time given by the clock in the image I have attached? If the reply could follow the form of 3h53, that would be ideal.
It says 2h11
